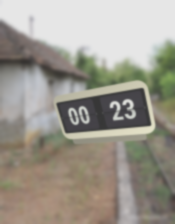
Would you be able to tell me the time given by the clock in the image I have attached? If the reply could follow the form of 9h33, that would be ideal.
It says 0h23
